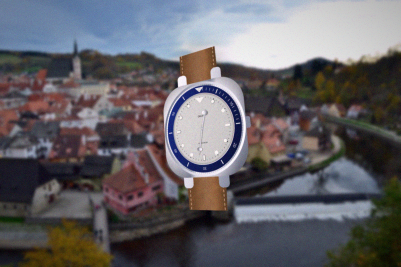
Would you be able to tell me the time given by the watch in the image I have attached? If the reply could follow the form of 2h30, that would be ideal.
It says 12h32
